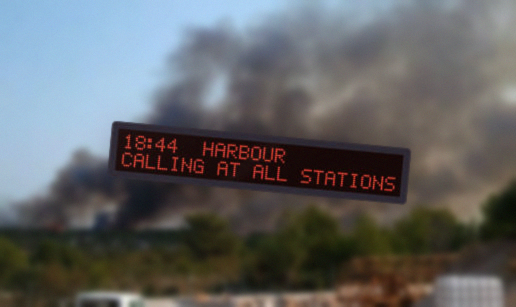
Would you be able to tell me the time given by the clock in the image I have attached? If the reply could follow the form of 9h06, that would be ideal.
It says 18h44
